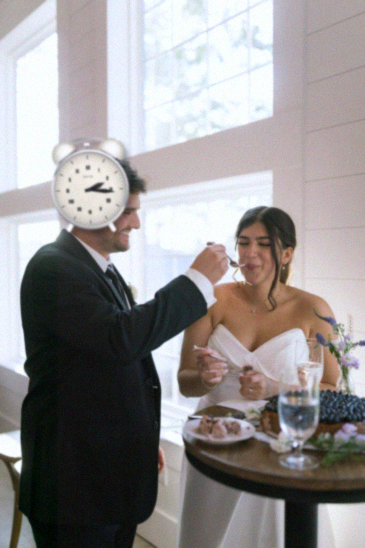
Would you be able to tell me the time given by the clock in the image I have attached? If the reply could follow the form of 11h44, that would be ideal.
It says 2h16
